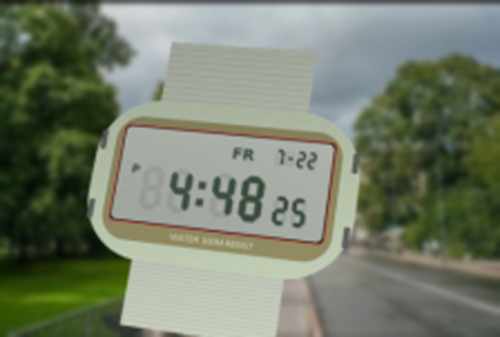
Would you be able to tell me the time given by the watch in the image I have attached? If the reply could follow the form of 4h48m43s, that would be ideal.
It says 4h48m25s
